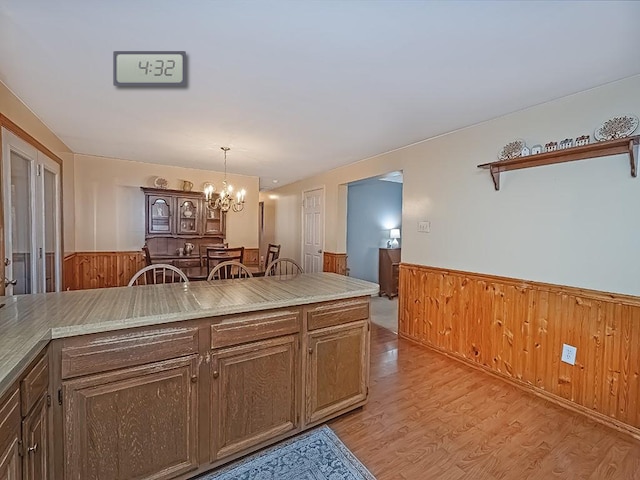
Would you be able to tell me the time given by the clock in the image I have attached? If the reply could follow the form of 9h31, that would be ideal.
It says 4h32
